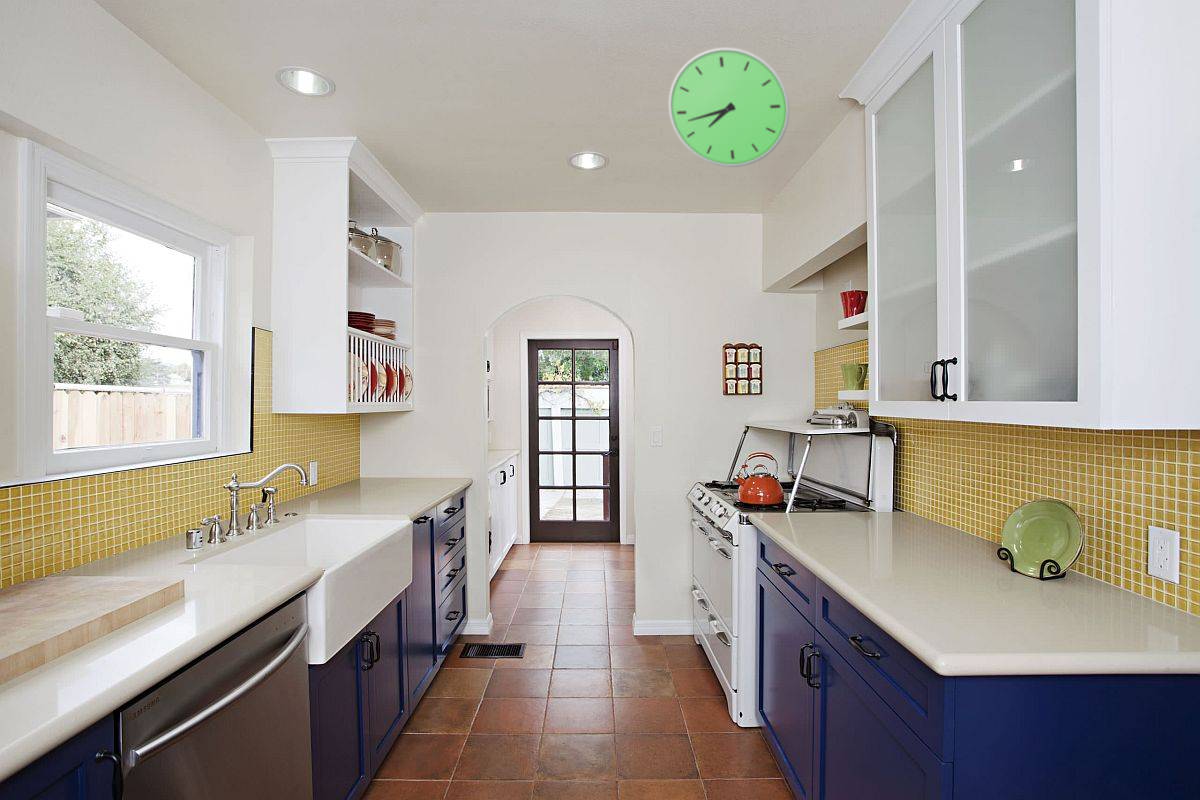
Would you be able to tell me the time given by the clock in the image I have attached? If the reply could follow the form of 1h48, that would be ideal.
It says 7h43
